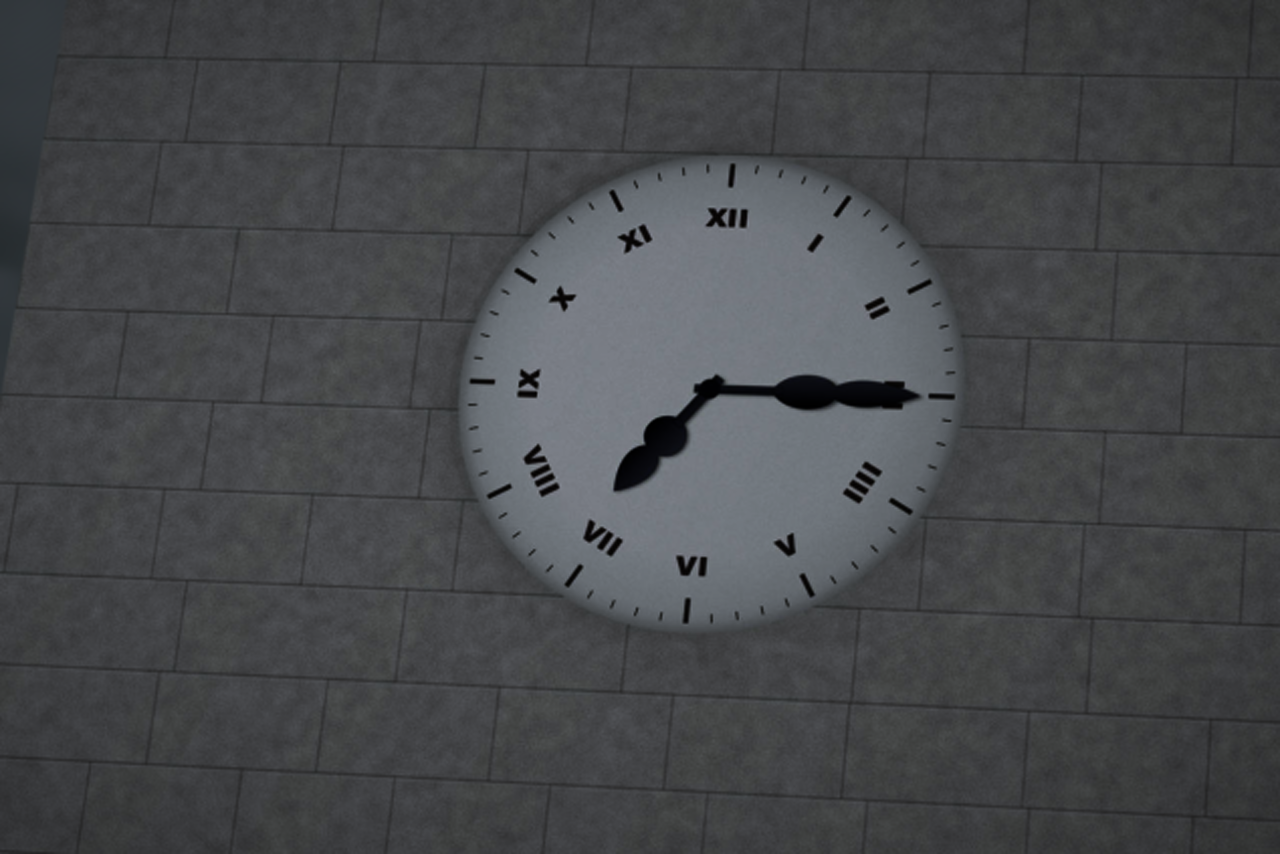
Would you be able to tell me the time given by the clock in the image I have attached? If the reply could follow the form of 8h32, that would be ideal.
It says 7h15
